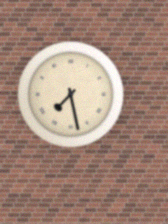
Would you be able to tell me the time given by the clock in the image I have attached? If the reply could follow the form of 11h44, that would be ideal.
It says 7h28
